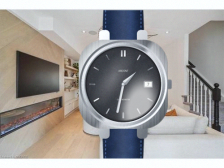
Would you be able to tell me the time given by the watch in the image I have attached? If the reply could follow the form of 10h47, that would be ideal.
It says 1h32
